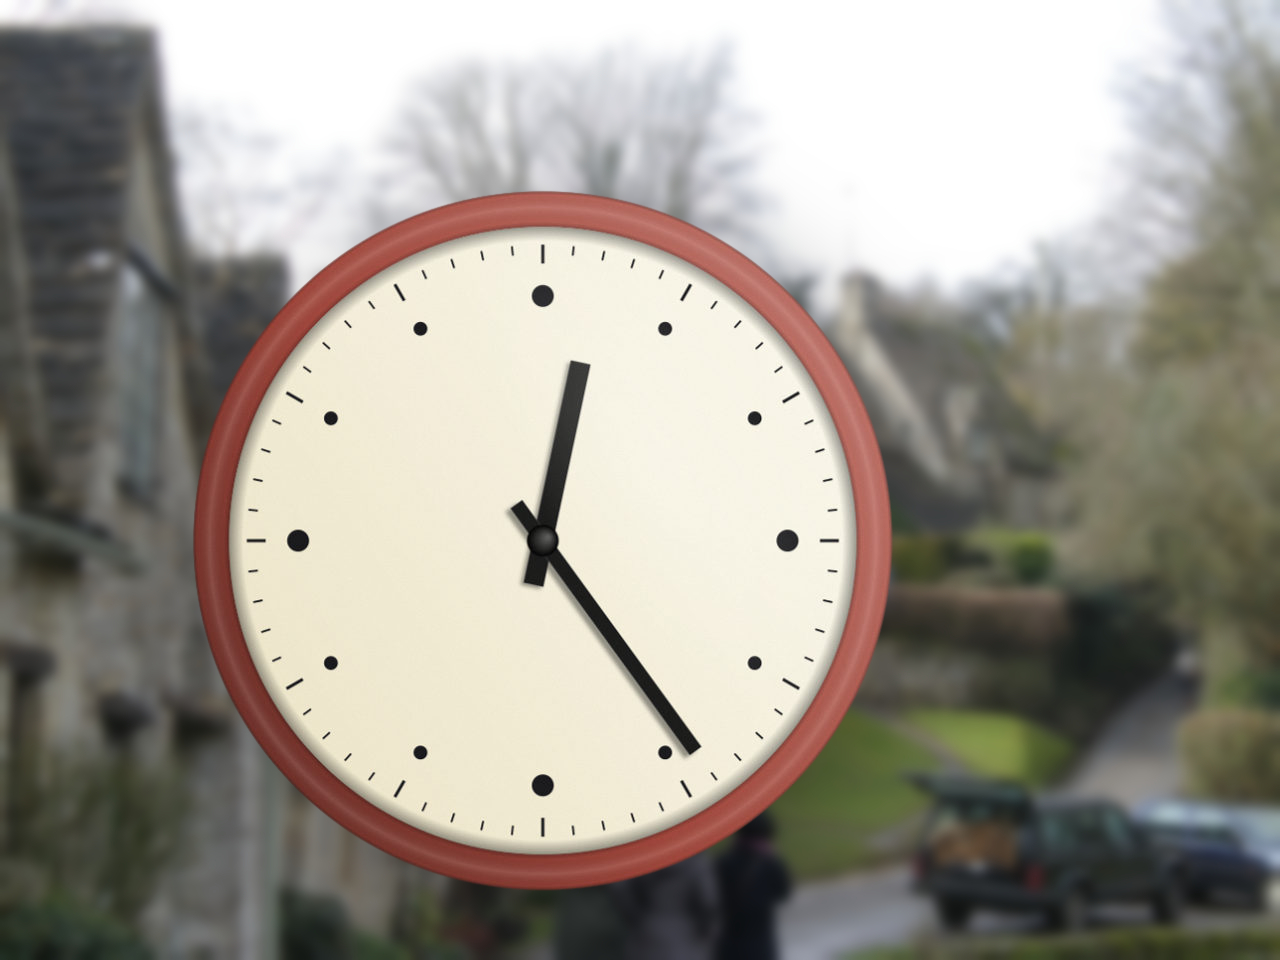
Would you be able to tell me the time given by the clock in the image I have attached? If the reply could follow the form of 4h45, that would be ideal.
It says 12h24
